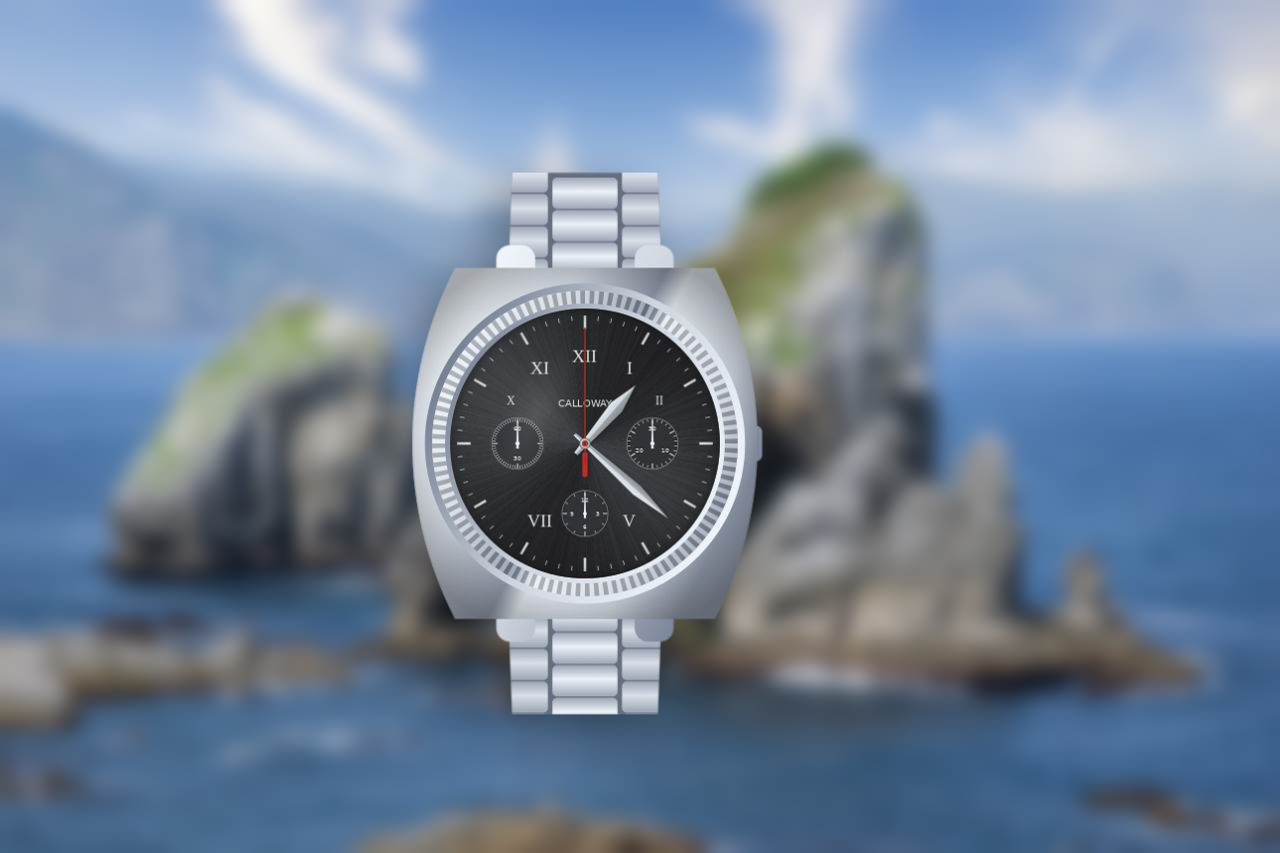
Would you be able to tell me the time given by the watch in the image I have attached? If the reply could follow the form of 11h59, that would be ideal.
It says 1h22
